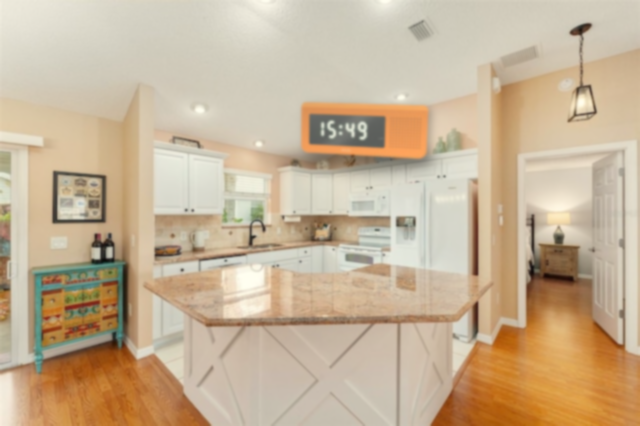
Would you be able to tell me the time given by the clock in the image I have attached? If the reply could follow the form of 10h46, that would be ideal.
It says 15h49
